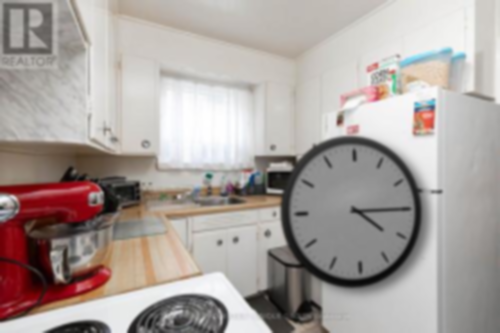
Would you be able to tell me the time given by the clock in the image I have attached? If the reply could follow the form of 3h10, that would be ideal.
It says 4h15
